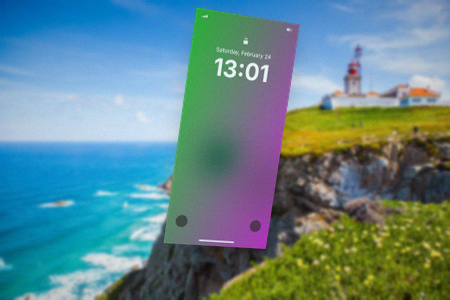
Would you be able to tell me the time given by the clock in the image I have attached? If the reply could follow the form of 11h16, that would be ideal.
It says 13h01
